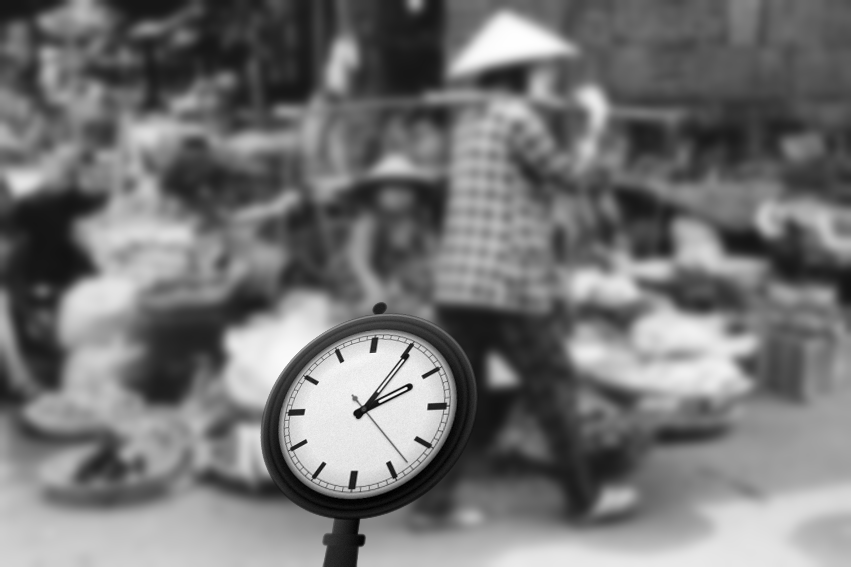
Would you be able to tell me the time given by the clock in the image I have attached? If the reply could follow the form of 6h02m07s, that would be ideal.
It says 2h05m23s
